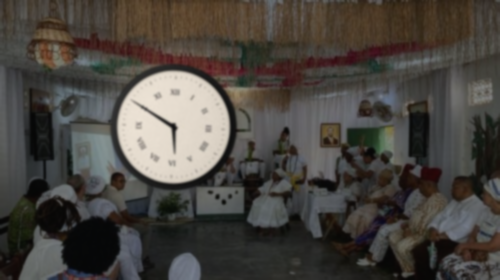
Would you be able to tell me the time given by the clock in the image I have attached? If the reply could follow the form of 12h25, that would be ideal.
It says 5h50
